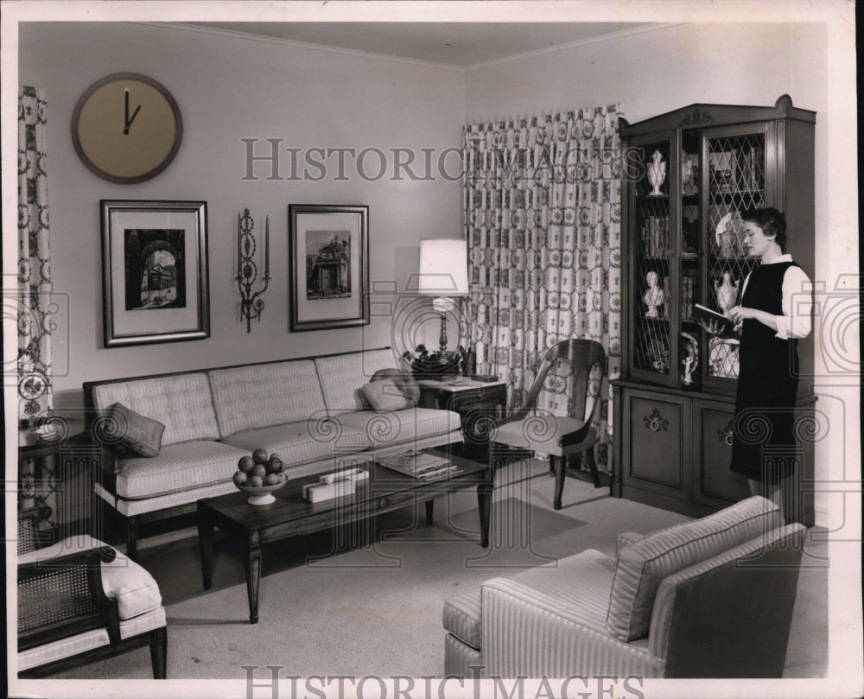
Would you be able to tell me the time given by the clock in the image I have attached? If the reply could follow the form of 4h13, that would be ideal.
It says 1h00
